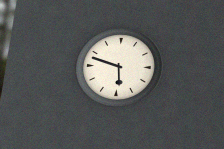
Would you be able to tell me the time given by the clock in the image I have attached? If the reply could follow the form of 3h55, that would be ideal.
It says 5h48
